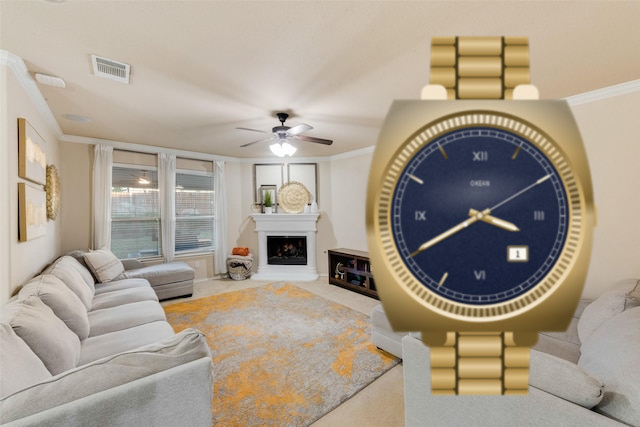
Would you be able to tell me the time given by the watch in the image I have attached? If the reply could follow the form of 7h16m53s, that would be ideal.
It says 3h40m10s
